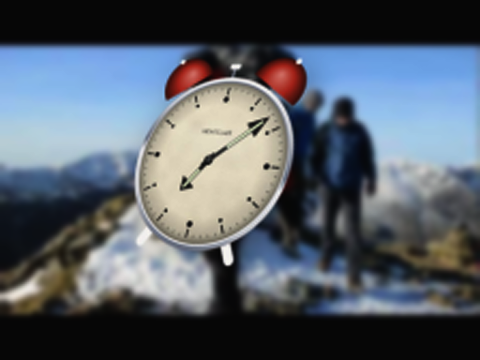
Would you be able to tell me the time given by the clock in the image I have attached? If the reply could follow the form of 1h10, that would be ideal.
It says 7h08
